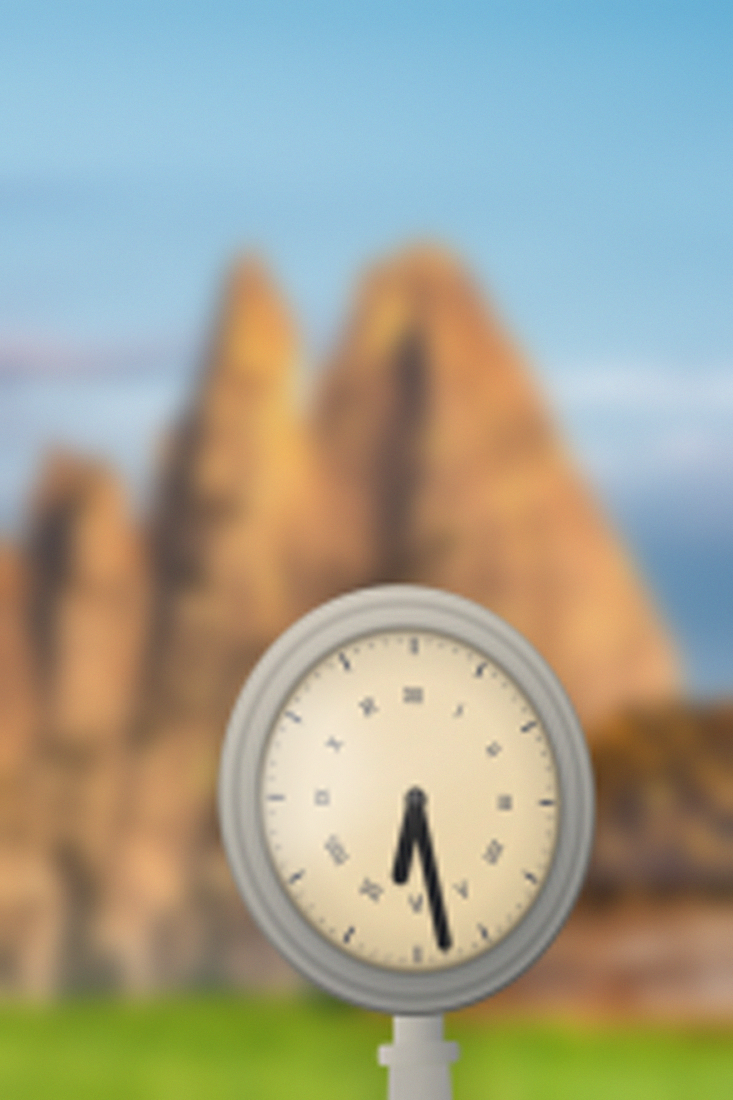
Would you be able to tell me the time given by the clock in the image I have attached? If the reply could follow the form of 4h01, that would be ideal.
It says 6h28
